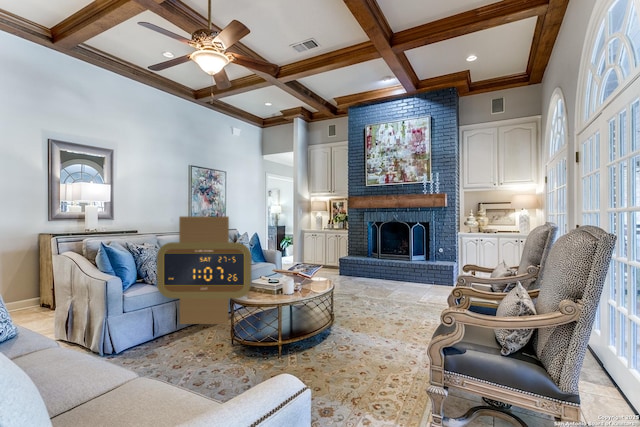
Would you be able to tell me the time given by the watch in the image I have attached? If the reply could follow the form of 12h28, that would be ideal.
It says 1h07
